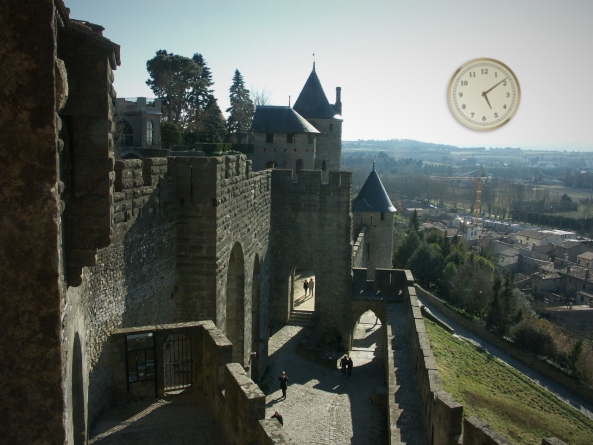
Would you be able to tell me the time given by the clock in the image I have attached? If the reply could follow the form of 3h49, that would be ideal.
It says 5h09
